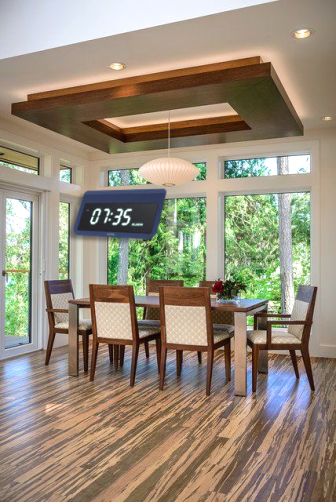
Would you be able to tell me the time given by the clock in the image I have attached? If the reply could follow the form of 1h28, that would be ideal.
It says 7h35
